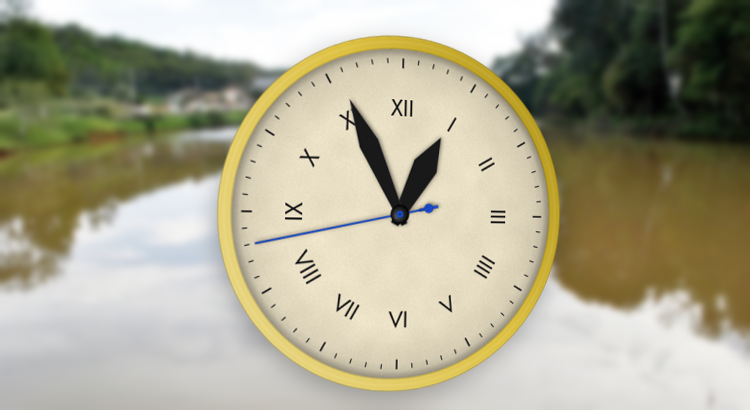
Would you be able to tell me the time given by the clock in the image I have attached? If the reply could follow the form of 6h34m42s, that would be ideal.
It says 12h55m43s
